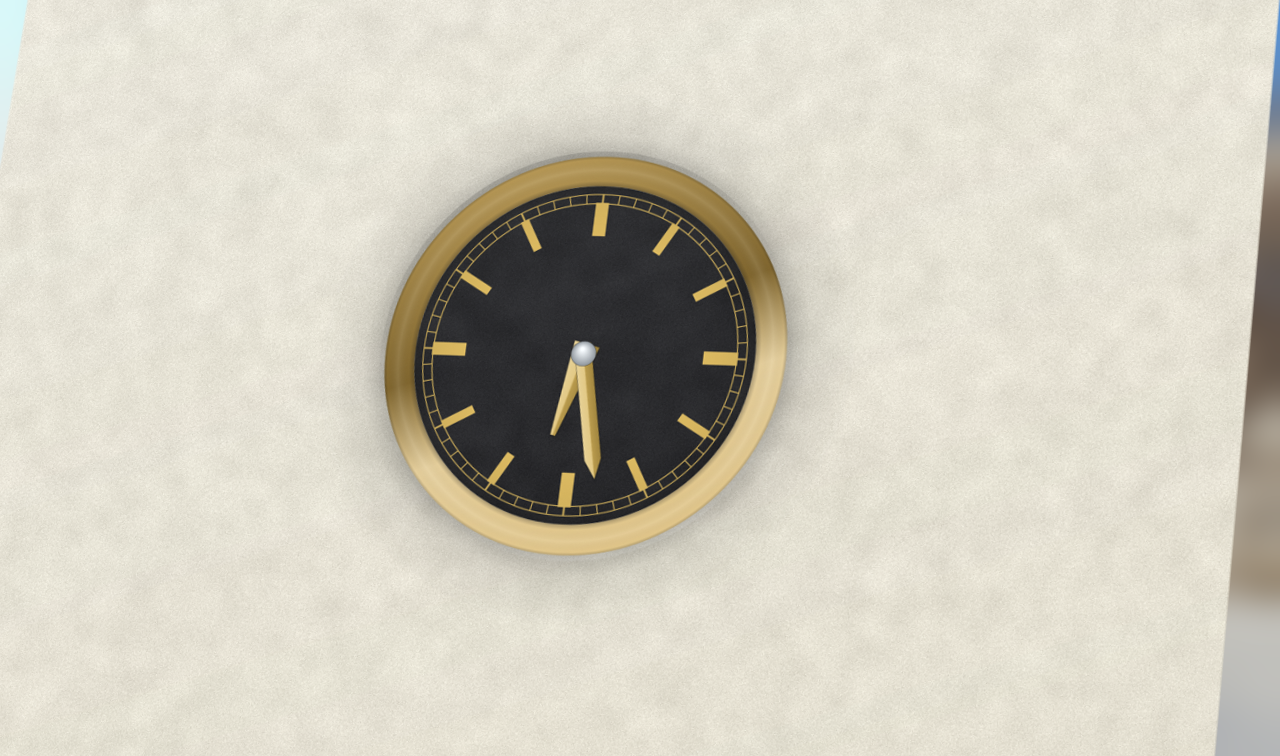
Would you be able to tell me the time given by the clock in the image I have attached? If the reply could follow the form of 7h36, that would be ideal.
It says 6h28
